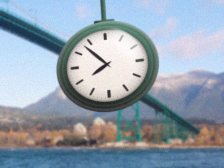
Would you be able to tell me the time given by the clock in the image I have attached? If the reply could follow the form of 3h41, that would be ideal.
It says 7h53
